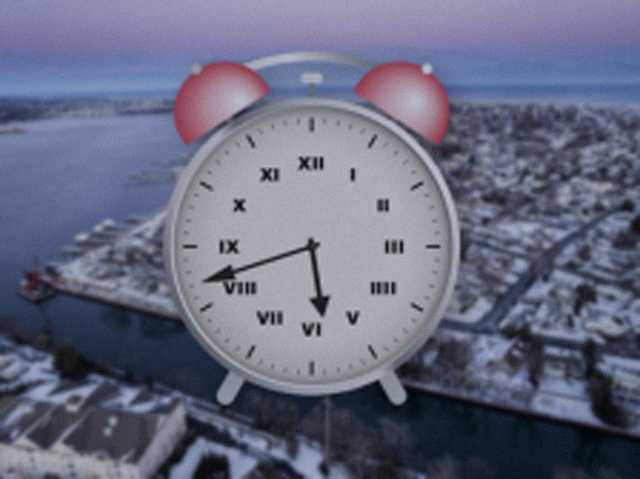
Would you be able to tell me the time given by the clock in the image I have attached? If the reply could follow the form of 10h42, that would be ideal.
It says 5h42
